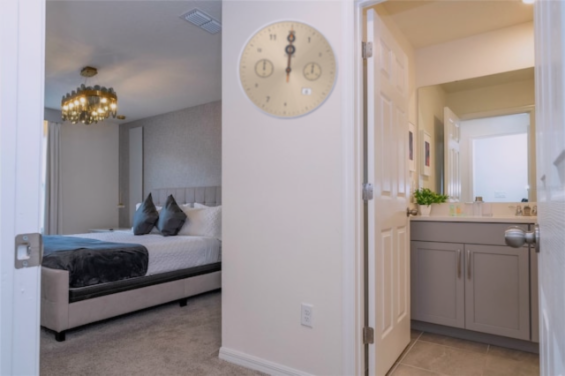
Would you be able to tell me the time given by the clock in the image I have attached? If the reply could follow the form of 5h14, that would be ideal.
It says 12h00
